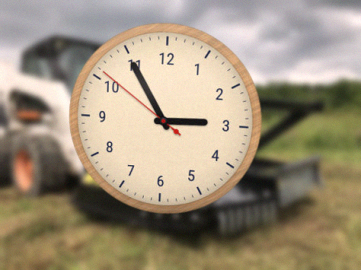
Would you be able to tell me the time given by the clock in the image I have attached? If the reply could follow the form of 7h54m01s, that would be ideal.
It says 2h54m51s
